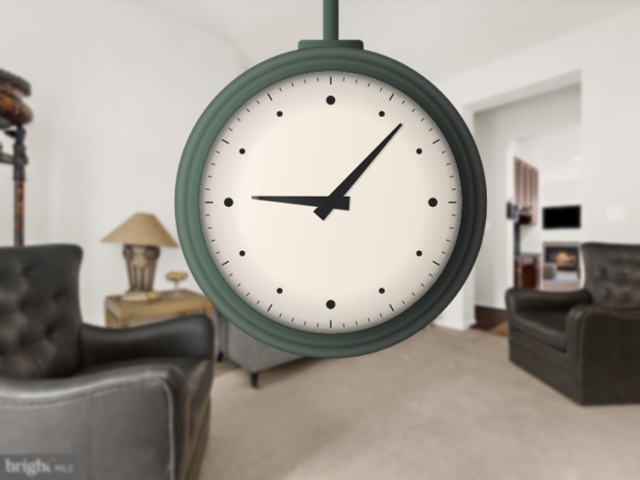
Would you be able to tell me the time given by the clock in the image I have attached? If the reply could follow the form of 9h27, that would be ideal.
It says 9h07
